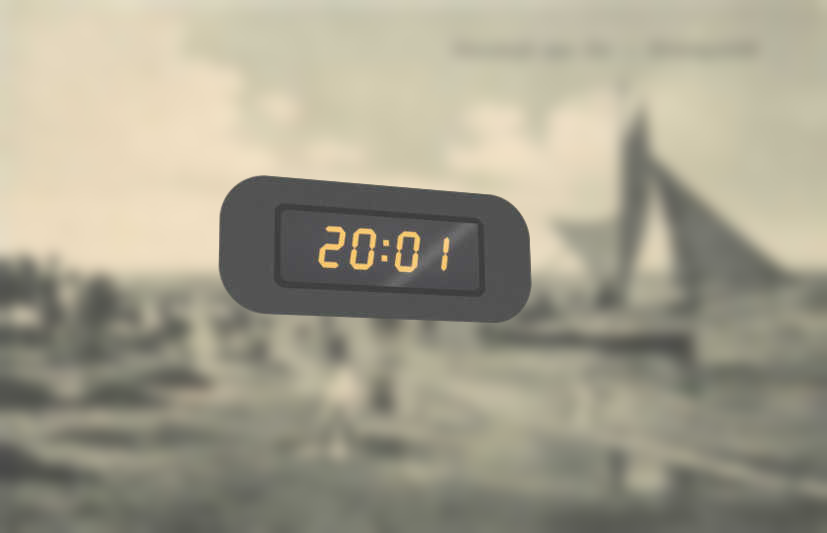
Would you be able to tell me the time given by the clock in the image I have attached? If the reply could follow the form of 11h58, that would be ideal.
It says 20h01
